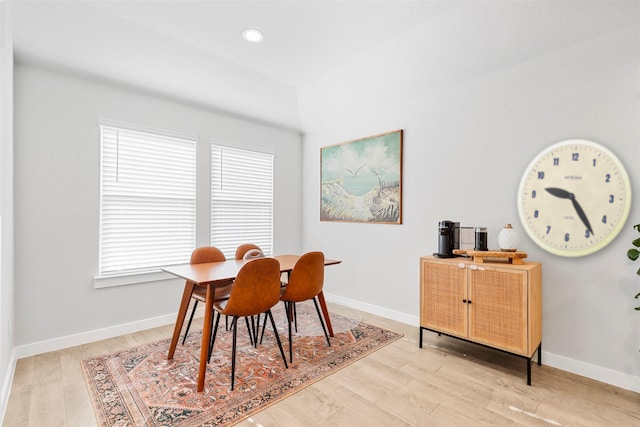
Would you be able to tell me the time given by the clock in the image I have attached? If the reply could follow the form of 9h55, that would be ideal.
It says 9h24
